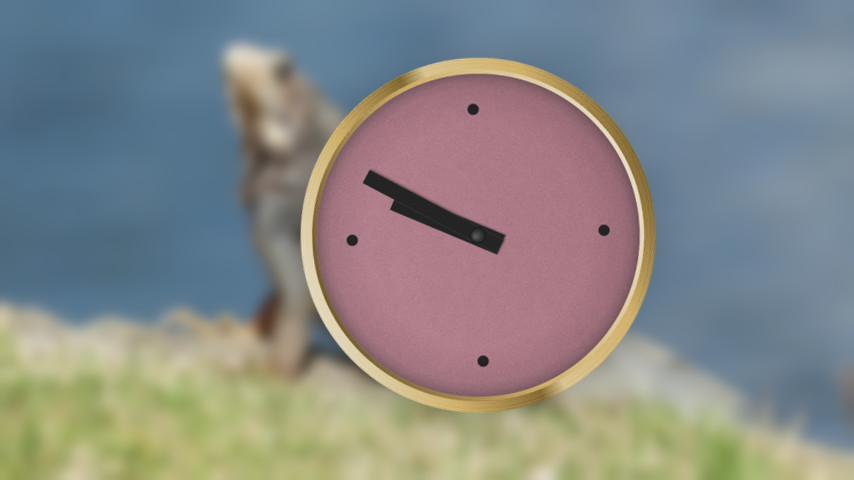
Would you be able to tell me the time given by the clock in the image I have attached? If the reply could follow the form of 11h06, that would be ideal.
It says 9h50
